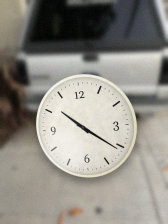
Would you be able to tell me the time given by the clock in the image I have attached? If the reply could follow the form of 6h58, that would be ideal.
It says 10h21
